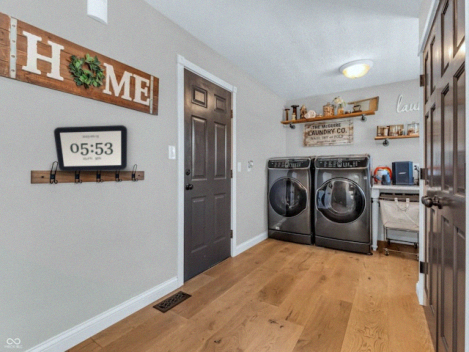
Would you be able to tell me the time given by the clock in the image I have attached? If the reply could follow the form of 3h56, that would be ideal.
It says 5h53
